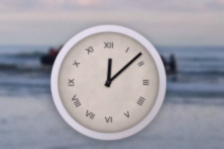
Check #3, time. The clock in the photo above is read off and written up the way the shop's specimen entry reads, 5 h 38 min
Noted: 12 h 08 min
